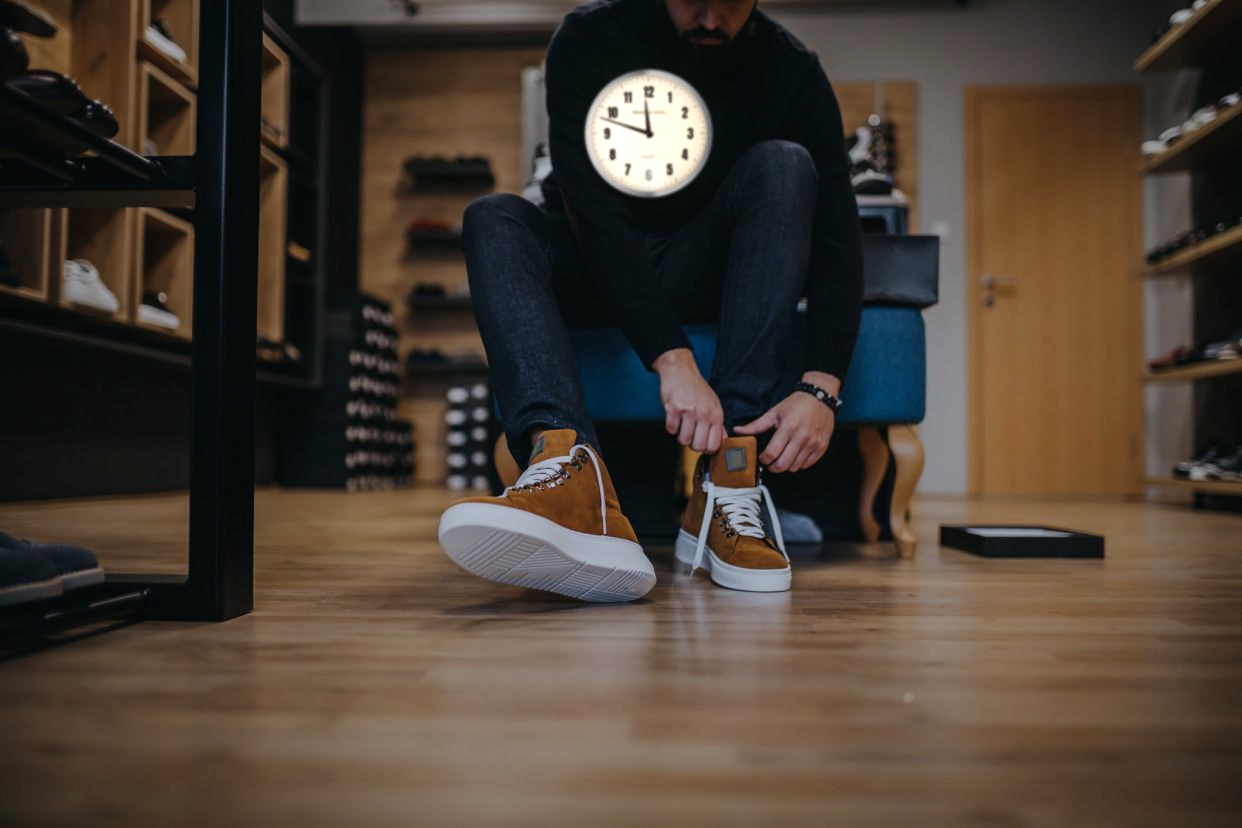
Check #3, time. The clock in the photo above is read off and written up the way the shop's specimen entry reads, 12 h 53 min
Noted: 11 h 48 min
